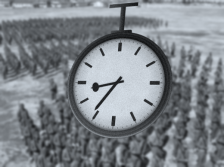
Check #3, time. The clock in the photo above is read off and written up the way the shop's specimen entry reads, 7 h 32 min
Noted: 8 h 36 min
